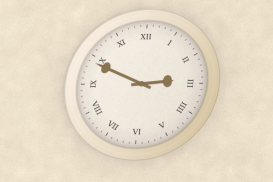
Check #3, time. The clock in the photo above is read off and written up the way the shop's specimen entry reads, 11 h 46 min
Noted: 2 h 49 min
